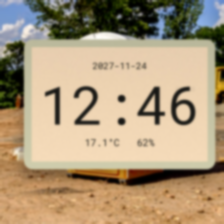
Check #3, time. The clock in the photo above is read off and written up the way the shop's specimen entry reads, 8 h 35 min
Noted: 12 h 46 min
